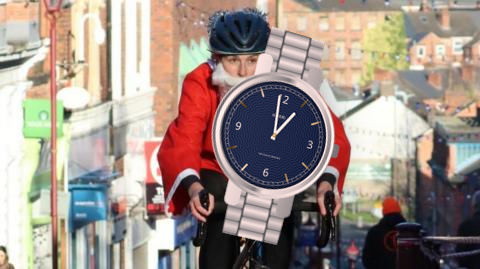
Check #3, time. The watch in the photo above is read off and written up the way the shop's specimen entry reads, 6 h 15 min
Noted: 12 h 59 min
